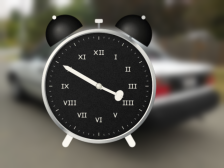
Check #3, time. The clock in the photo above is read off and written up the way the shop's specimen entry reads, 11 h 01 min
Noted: 3 h 50 min
